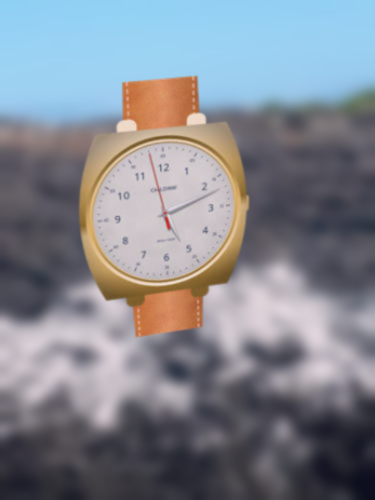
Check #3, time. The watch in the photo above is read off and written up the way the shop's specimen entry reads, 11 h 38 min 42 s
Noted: 5 h 11 min 58 s
